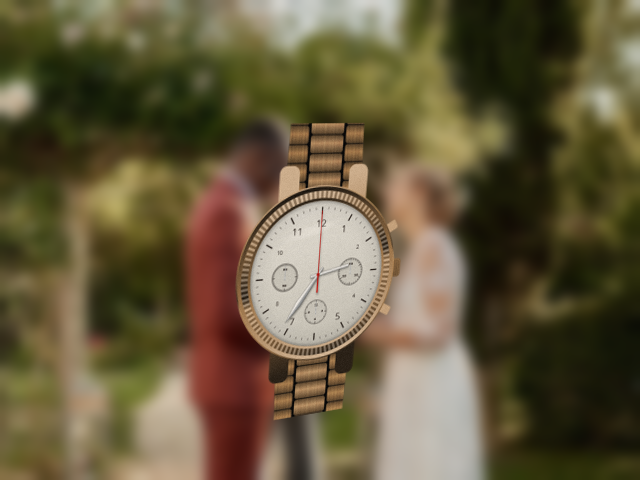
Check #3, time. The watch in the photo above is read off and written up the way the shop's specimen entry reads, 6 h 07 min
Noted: 2 h 36 min
